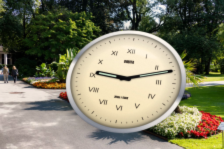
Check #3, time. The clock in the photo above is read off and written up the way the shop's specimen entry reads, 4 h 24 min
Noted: 9 h 12 min
